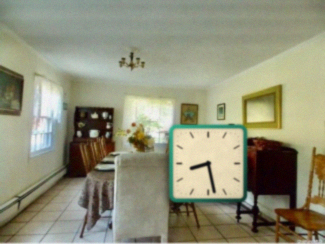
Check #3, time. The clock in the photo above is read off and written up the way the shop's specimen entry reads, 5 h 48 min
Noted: 8 h 28 min
